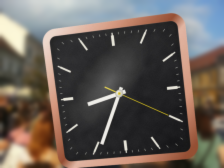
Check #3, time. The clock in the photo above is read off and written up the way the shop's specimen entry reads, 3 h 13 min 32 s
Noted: 8 h 34 min 20 s
